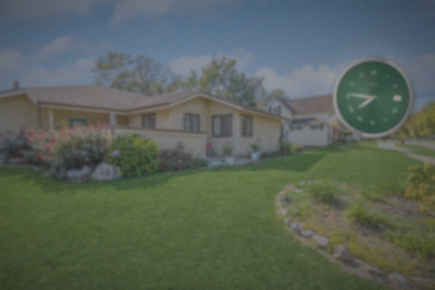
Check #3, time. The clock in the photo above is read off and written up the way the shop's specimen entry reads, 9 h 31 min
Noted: 7 h 46 min
